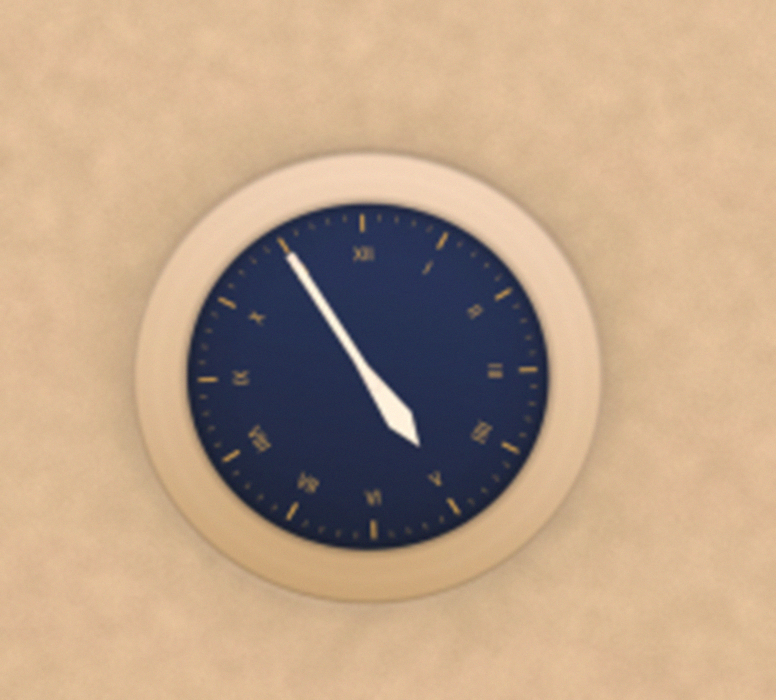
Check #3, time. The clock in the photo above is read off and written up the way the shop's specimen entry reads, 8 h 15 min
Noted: 4 h 55 min
